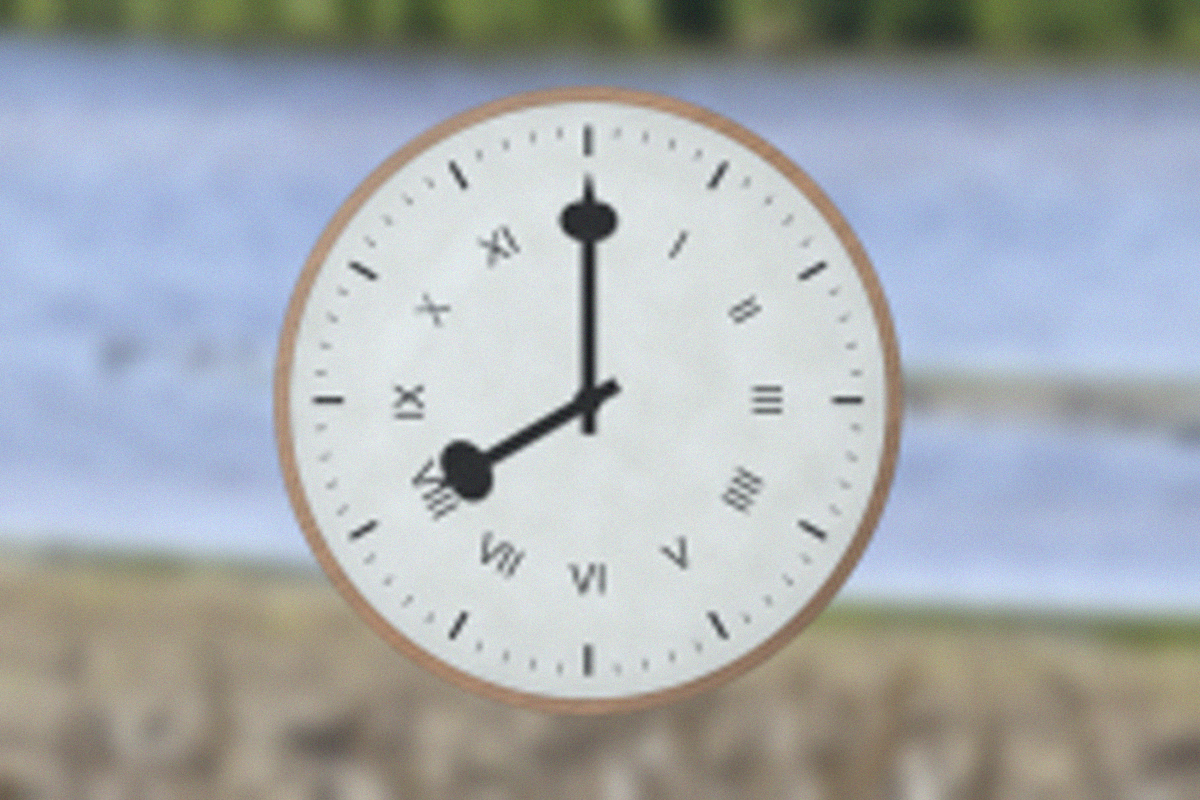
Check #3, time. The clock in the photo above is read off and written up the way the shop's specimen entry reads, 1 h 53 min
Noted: 8 h 00 min
